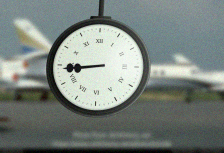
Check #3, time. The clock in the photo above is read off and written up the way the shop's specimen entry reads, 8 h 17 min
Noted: 8 h 44 min
